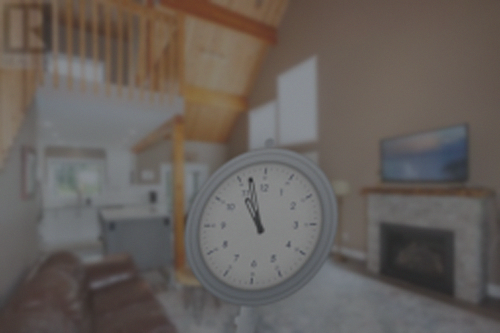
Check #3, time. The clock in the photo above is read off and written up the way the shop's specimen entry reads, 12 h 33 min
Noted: 10 h 57 min
